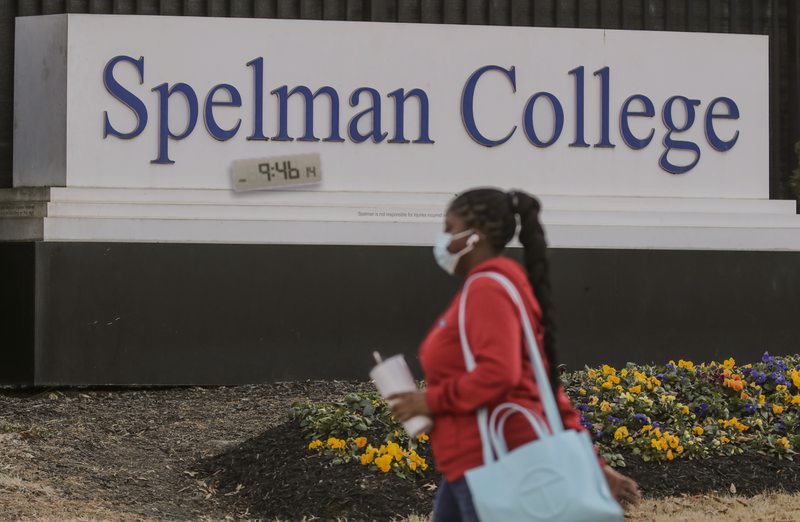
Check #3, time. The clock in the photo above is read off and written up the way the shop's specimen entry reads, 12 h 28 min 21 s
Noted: 9 h 46 min 14 s
